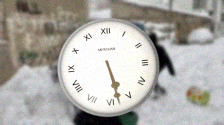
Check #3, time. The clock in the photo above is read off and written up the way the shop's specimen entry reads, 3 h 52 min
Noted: 5 h 28 min
